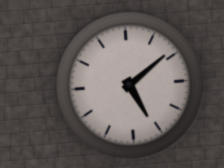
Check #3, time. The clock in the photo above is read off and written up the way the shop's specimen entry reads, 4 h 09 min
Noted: 5 h 09 min
